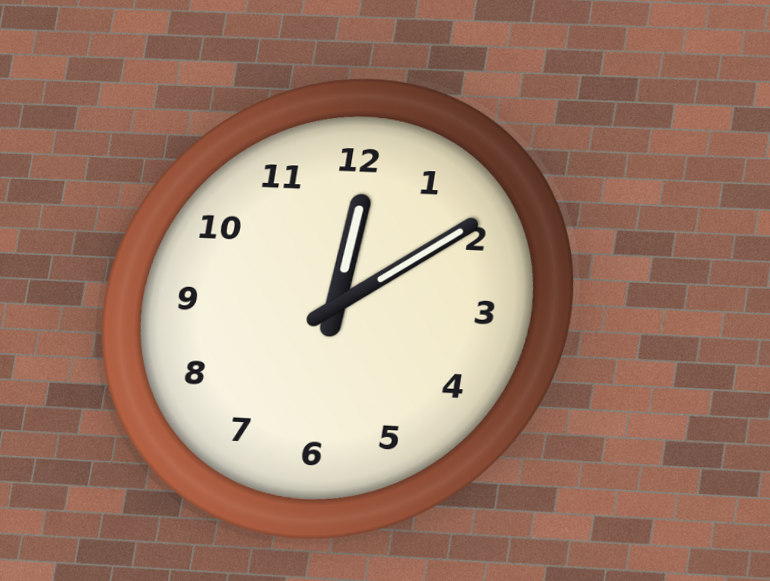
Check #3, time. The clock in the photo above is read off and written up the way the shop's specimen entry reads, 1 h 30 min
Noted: 12 h 09 min
